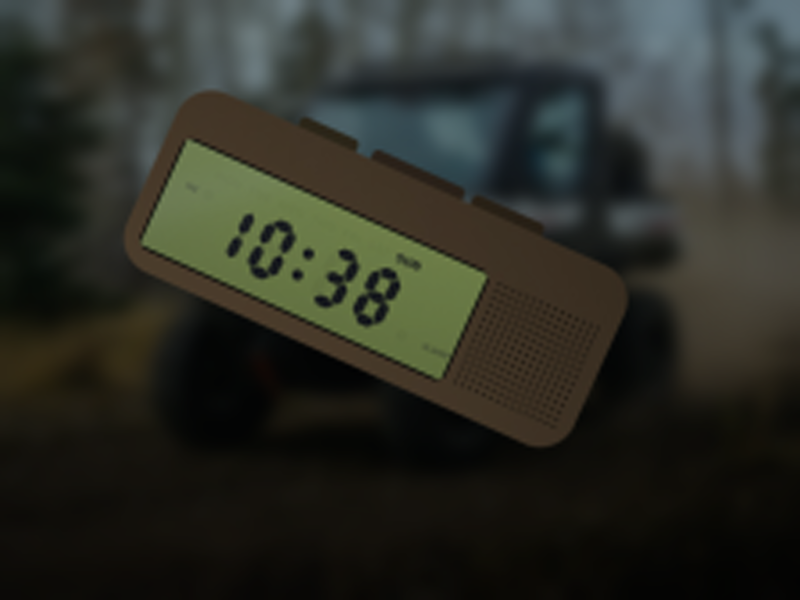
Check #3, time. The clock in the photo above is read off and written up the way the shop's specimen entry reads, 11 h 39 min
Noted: 10 h 38 min
